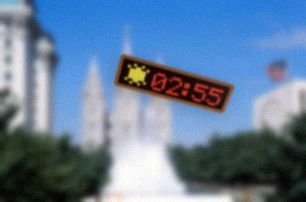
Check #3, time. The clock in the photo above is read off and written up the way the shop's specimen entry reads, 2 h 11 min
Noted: 2 h 55 min
